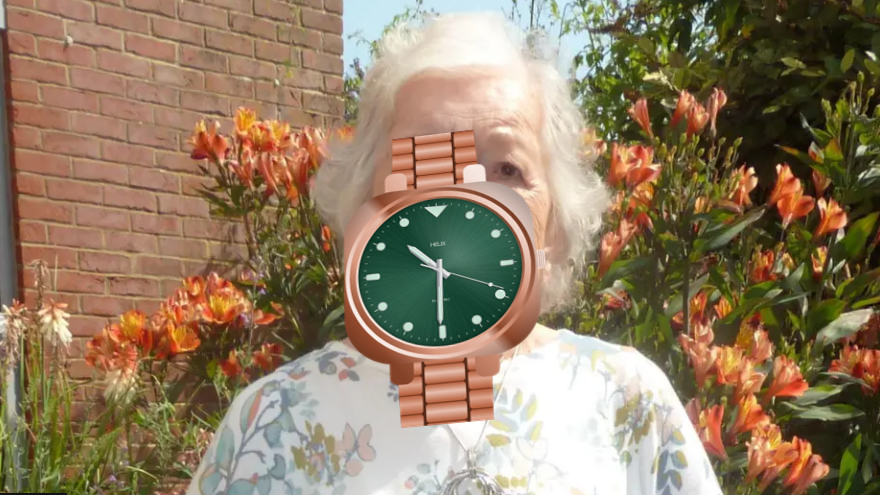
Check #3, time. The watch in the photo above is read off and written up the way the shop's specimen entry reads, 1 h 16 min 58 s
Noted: 10 h 30 min 19 s
